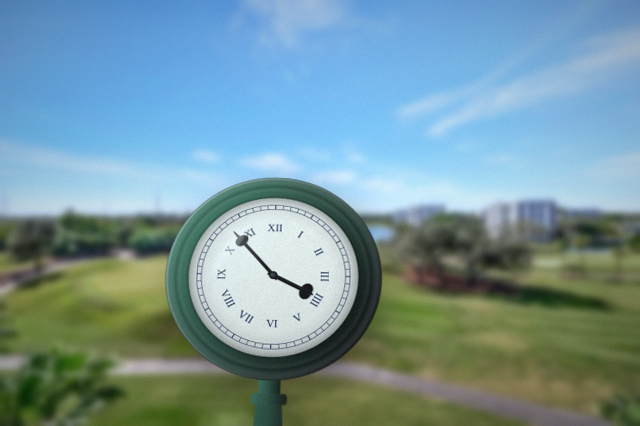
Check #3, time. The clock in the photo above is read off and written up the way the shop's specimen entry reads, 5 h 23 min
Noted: 3 h 53 min
